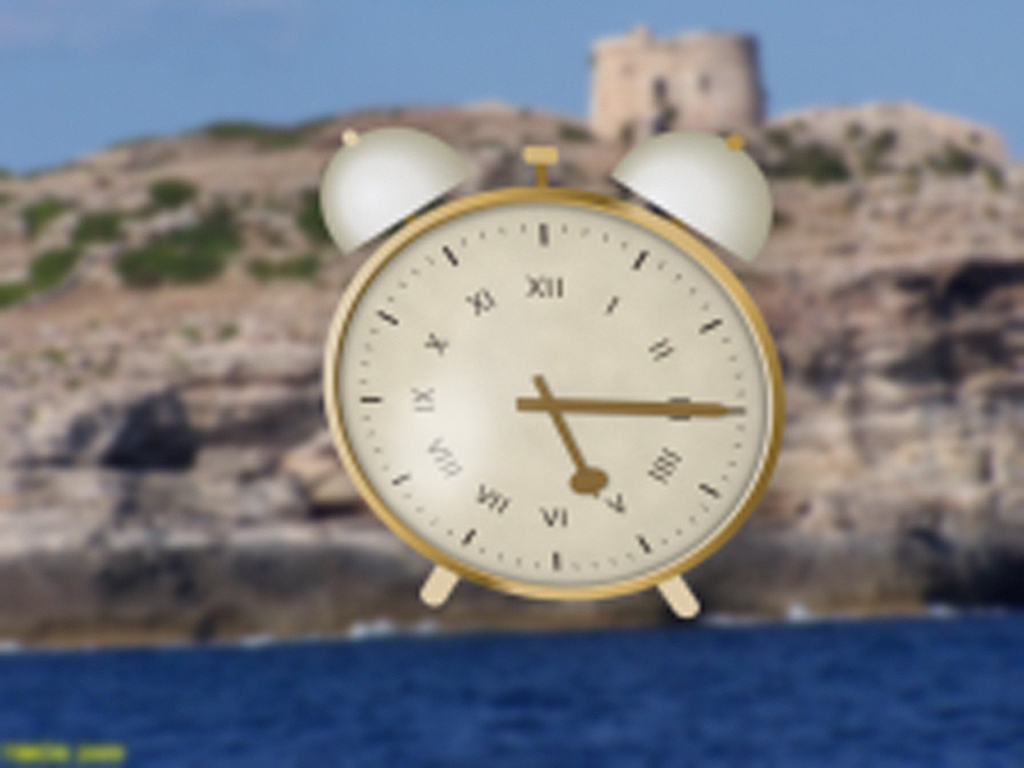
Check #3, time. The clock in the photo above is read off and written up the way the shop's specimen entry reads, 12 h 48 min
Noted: 5 h 15 min
